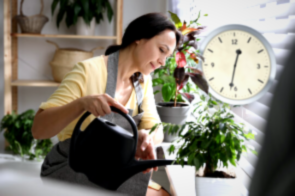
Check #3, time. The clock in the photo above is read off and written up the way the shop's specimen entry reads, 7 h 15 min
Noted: 12 h 32 min
